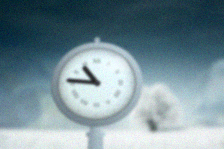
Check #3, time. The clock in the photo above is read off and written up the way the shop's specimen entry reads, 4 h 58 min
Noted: 10 h 46 min
